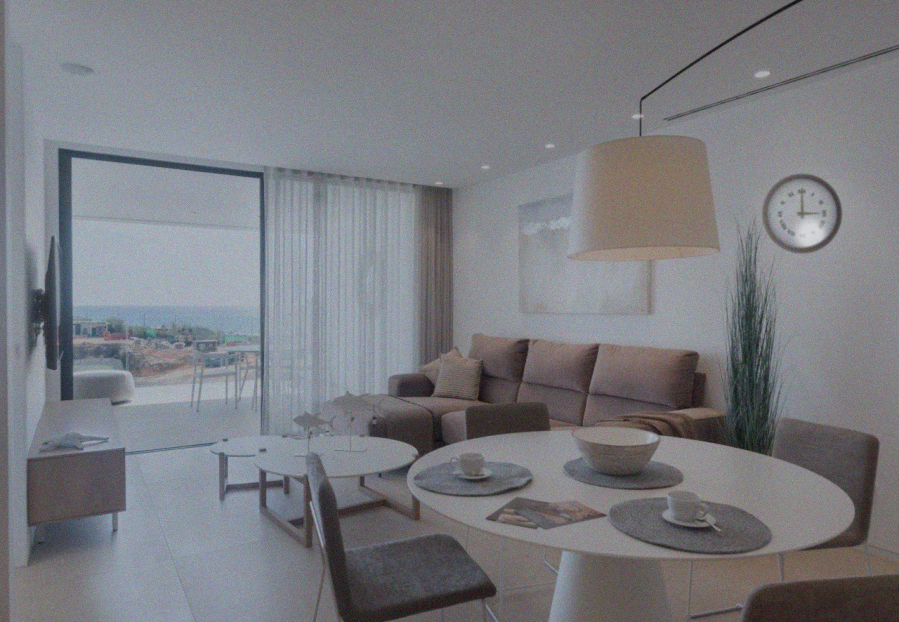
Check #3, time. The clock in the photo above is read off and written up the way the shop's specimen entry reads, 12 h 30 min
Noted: 3 h 00 min
